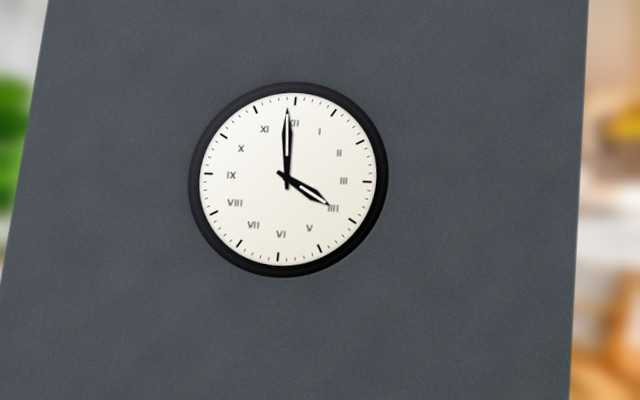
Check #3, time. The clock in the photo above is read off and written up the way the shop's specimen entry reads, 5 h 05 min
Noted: 3 h 59 min
